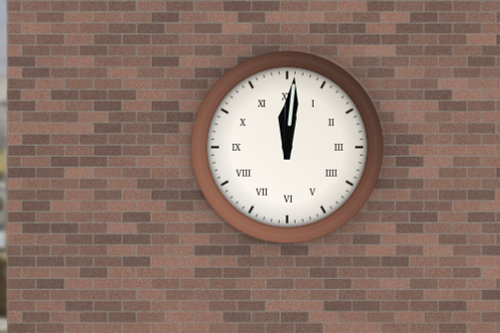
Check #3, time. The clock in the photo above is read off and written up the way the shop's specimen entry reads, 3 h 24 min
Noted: 12 h 01 min
